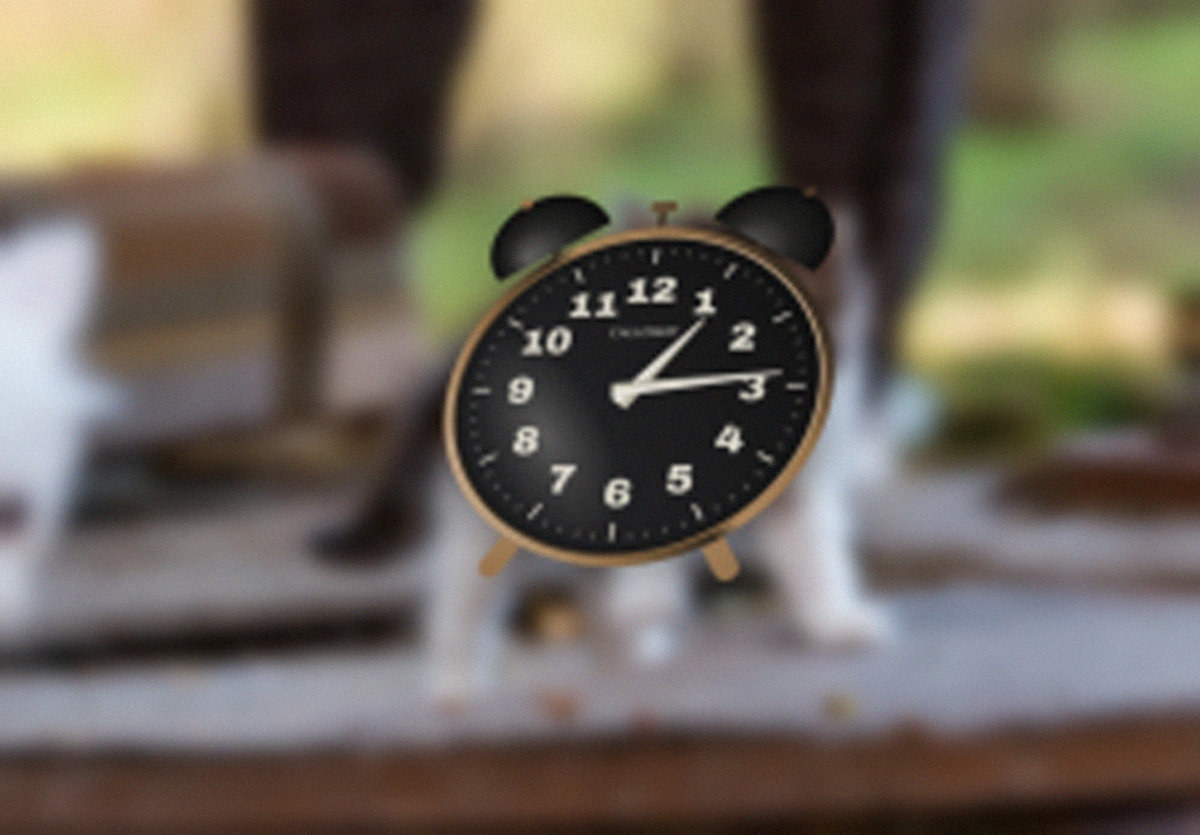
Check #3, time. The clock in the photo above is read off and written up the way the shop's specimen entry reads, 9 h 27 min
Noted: 1 h 14 min
